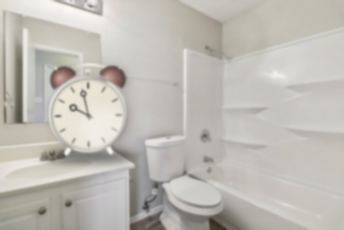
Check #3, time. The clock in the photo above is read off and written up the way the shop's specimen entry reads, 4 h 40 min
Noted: 9 h 58 min
